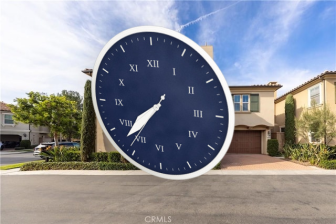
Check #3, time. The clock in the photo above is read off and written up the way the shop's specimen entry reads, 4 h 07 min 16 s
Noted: 7 h 37 min 36 s
